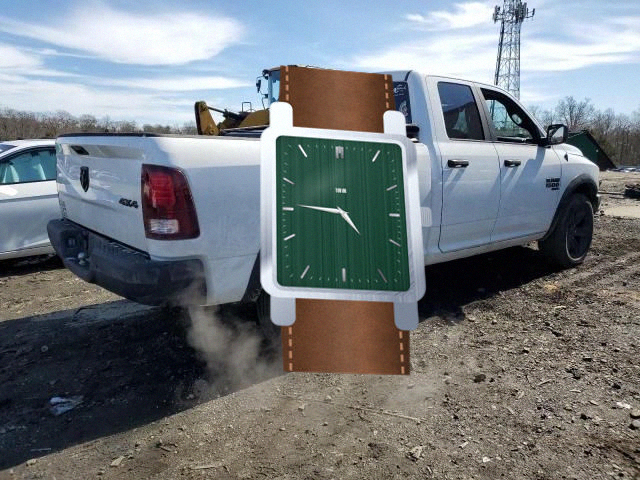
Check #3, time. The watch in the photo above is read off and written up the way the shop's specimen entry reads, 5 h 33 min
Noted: 4 h 46 min
